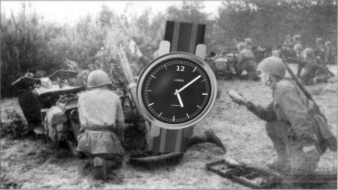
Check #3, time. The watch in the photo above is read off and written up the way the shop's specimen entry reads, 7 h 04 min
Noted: 5 h 08 min
